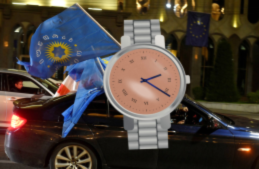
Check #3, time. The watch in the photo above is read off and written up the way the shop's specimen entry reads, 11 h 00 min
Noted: 2 h 21 min
